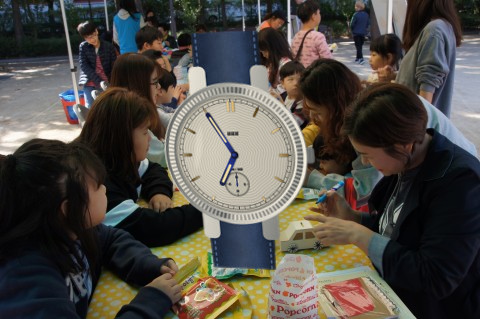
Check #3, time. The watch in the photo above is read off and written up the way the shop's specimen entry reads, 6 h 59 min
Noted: 6 h 55 min
